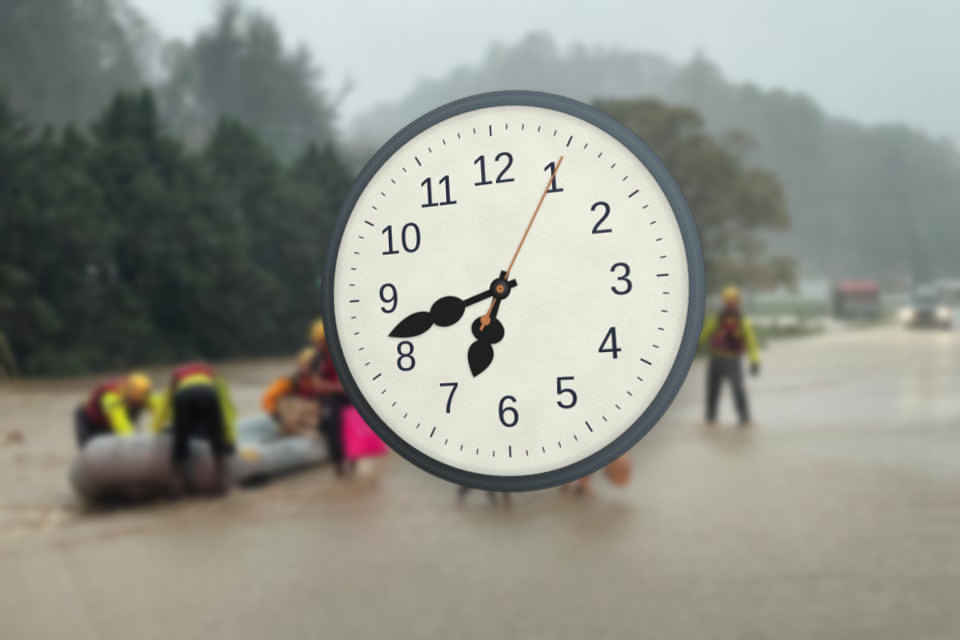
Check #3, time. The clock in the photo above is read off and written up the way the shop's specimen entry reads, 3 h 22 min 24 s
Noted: 6 h 42 min 05 s
